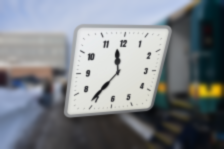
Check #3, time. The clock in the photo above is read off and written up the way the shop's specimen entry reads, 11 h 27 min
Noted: 11 h 36 min
